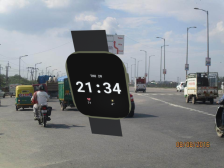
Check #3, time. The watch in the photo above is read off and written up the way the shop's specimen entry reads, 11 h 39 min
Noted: 21 h 34 min
